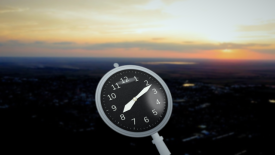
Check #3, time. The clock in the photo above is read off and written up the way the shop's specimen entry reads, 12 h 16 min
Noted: 8 h 12 min
